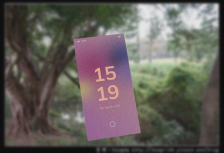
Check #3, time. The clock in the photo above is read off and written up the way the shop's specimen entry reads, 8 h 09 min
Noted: 15 h 19 min
